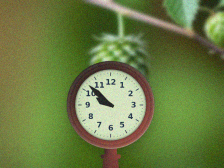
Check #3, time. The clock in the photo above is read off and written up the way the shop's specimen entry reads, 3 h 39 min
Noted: 9 h 52 min
